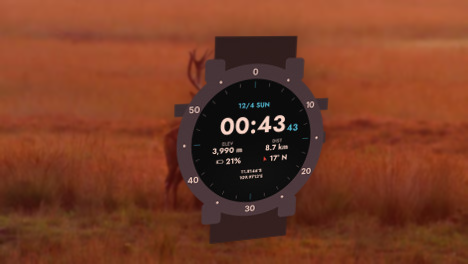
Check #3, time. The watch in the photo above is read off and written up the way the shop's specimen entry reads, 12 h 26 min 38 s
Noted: 0 h 43 min 43 s
